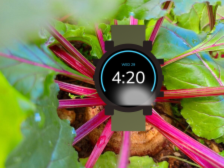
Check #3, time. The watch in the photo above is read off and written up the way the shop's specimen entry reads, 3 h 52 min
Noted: 4 h 20 min
